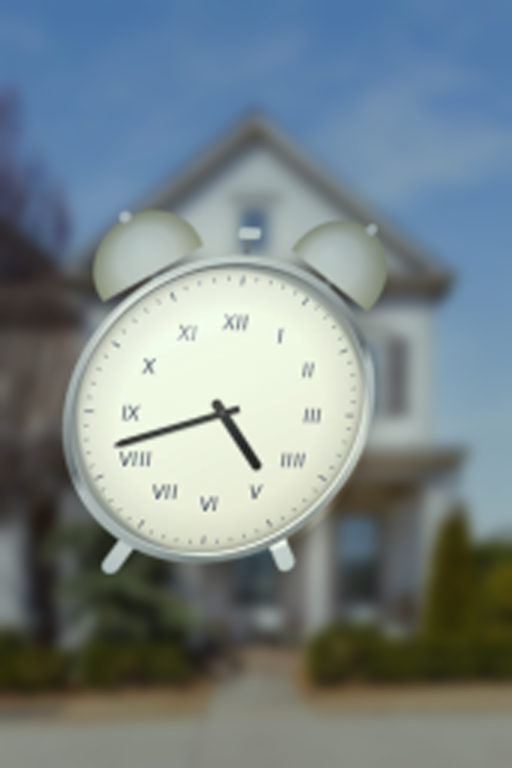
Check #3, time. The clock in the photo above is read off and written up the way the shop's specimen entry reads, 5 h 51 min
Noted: 4 h 42 min
